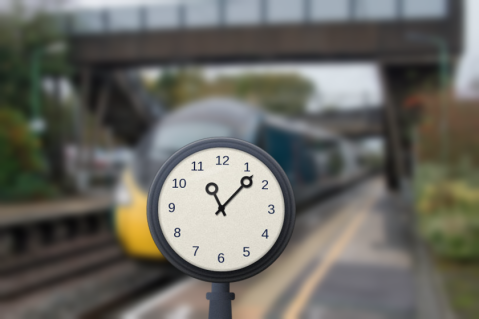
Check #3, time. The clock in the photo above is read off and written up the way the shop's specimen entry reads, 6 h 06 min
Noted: 11 h 07 min
